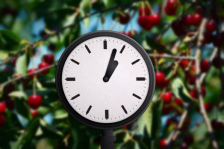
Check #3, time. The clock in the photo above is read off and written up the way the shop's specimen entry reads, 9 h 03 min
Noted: 1 h 03 min
